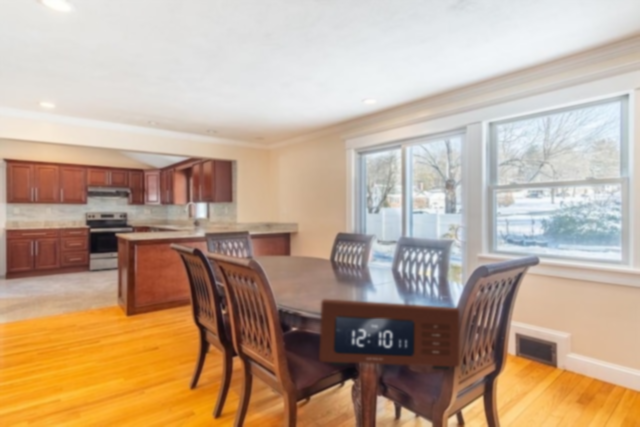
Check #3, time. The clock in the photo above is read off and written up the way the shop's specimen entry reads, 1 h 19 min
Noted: 12 h 10 min
